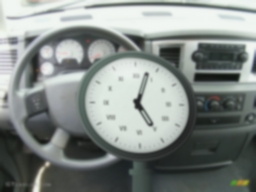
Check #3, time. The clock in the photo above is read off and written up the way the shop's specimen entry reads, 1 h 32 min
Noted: 5 h 03 min
